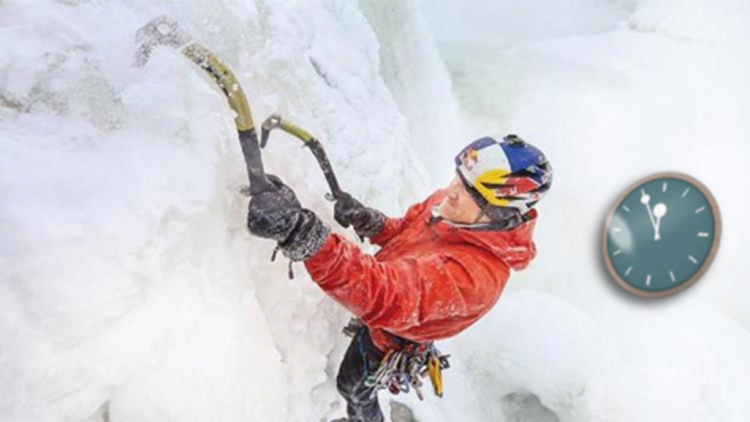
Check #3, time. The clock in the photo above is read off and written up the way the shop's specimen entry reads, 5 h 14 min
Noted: 11 h 55 min
